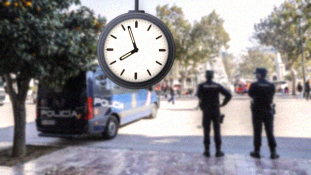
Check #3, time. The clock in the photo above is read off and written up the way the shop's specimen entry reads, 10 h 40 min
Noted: 7 h 57 min
